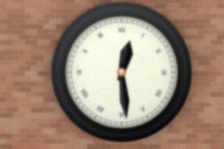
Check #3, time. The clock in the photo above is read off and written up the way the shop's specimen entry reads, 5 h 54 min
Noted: 12 h 29 min
